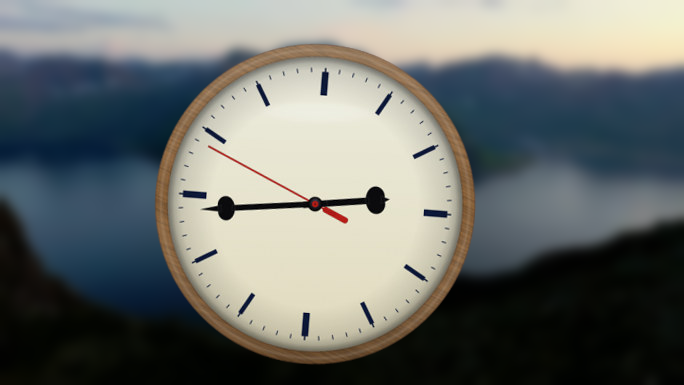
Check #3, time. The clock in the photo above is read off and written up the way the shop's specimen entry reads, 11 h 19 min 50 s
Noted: 2 h 43 min 49 s
